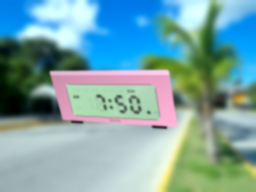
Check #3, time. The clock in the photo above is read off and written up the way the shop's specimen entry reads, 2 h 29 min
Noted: 7 h 50 min
